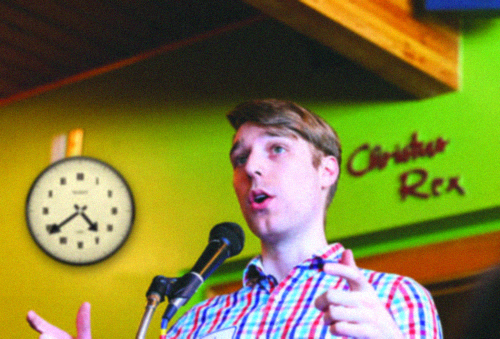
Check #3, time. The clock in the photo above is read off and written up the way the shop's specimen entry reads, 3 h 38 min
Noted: 4 h 39 min
